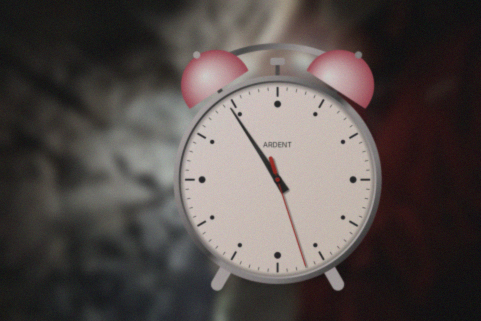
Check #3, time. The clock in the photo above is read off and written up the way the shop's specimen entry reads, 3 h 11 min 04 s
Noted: 10 h 54 min 27 s
